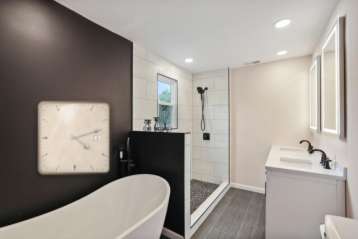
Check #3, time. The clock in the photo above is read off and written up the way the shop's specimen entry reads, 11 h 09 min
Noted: 4 h 12 min
